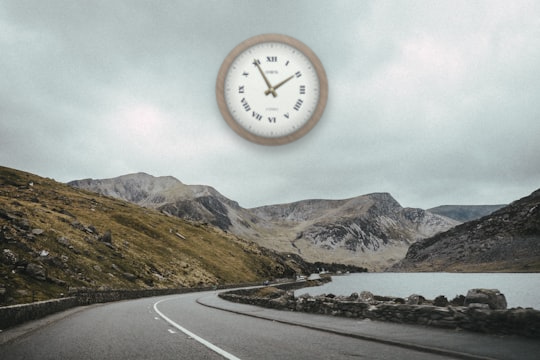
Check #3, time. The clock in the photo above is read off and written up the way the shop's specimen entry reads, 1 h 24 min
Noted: 1 h 55 min
